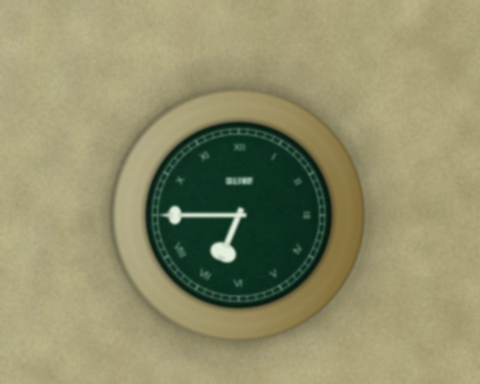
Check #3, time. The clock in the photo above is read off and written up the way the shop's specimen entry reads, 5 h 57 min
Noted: 6 h 45 min
